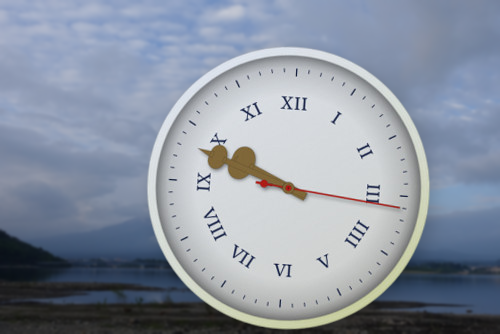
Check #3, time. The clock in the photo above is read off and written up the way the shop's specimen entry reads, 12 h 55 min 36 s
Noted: 9 h 48 min 16 s
